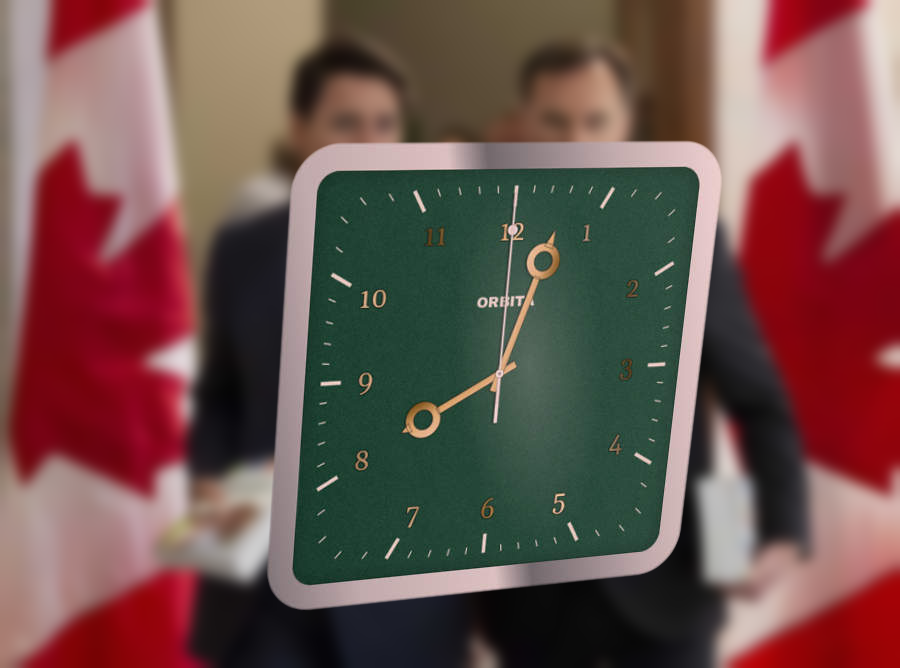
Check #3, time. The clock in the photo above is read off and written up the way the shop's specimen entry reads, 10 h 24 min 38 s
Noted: 8 h 03 min 00 s
